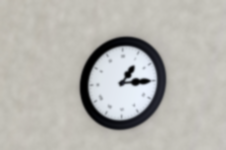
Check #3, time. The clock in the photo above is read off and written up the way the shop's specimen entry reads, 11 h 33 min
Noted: 1 h 15 min
